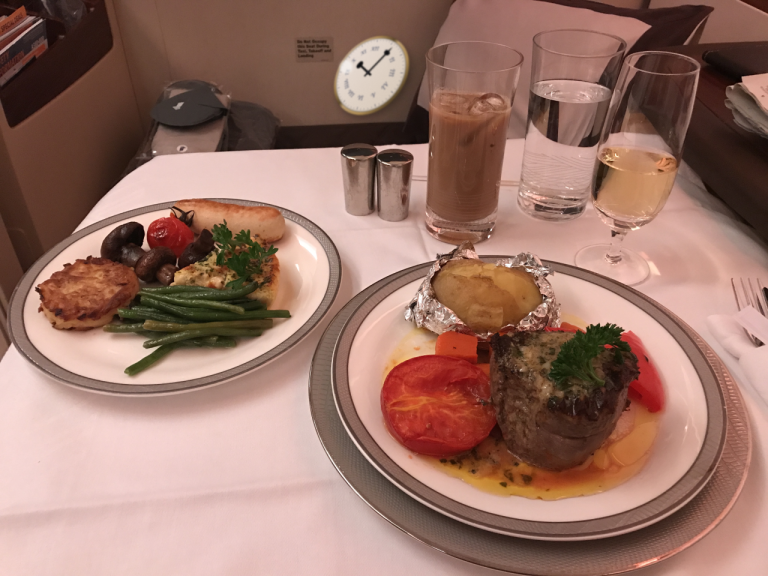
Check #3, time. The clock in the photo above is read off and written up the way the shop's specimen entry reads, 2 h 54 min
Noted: 10 h 06 min
